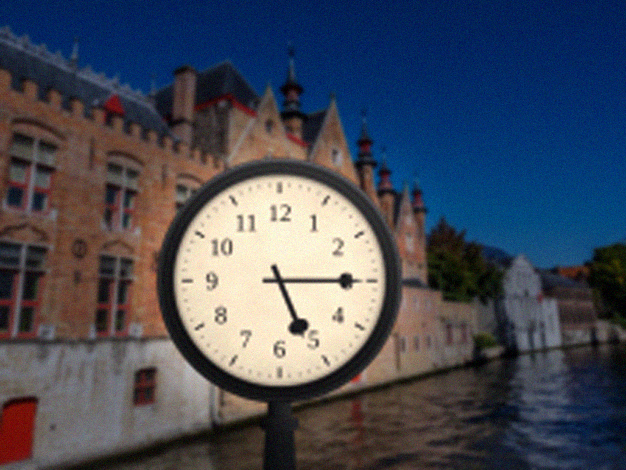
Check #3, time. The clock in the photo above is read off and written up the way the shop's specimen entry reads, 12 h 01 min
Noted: 5 h 15 min
